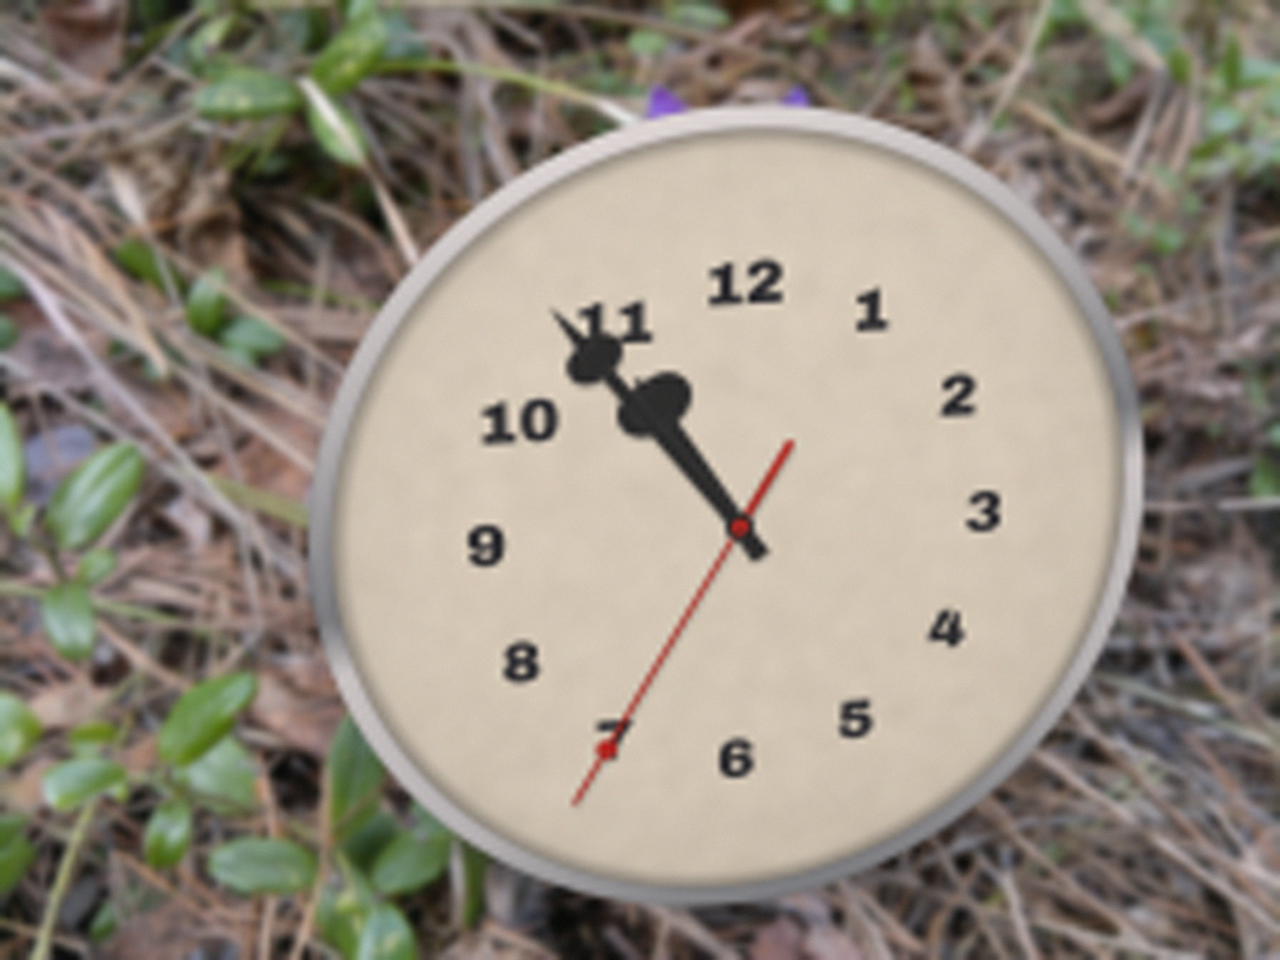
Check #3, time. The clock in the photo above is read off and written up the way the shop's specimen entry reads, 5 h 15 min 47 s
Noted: 10 h 53 min 35 s
